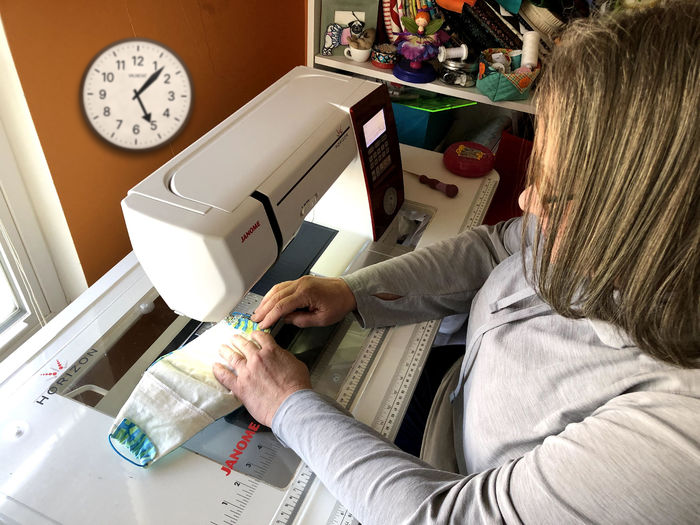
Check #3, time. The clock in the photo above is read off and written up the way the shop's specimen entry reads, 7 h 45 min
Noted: 5 h 07 min
